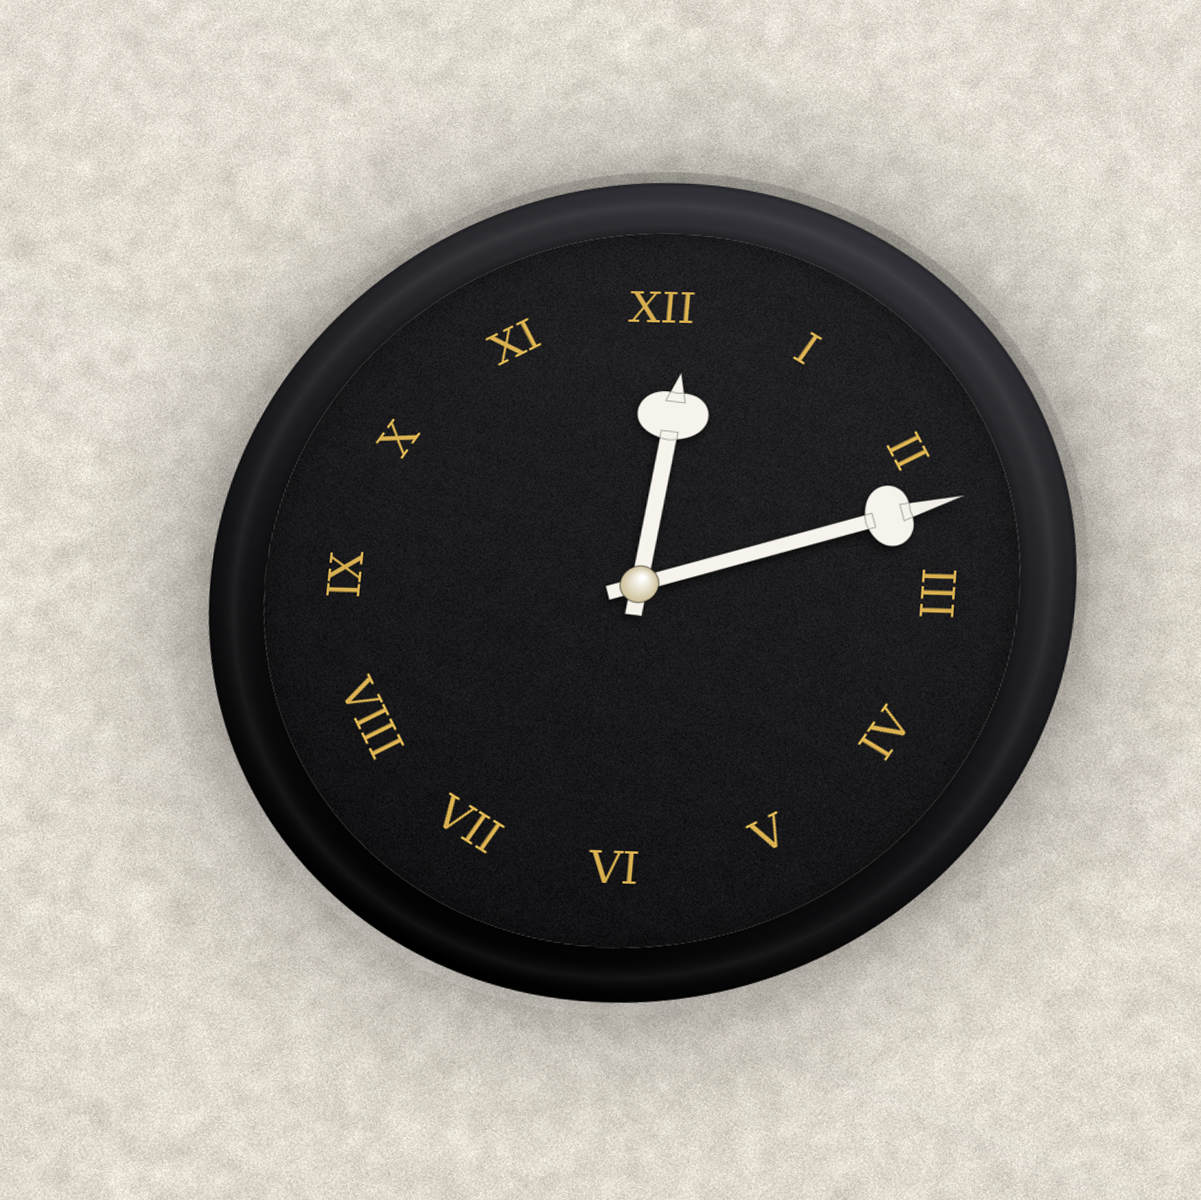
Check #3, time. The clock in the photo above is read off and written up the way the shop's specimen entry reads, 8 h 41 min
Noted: 12 h 12 min
